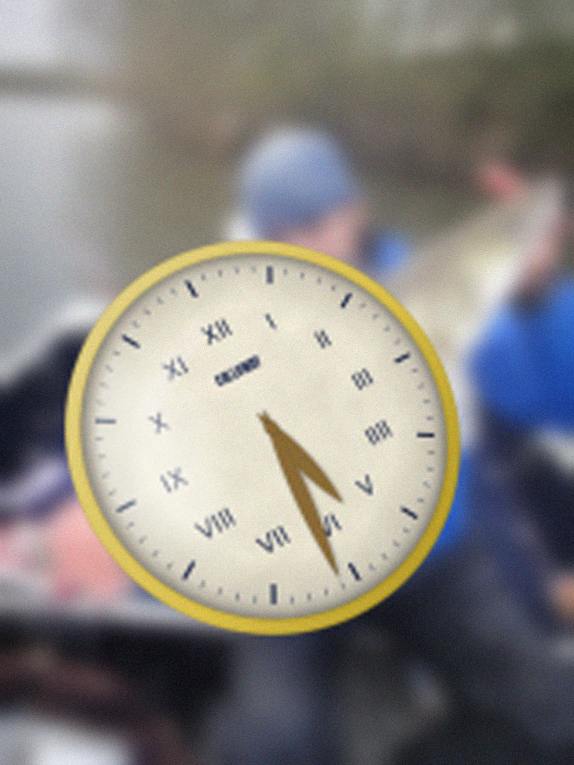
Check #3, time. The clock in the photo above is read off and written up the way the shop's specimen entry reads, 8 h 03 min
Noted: 5 h 31 min
